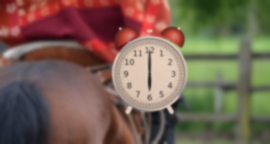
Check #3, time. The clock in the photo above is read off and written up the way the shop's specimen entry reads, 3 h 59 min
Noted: 6 h 00 min
